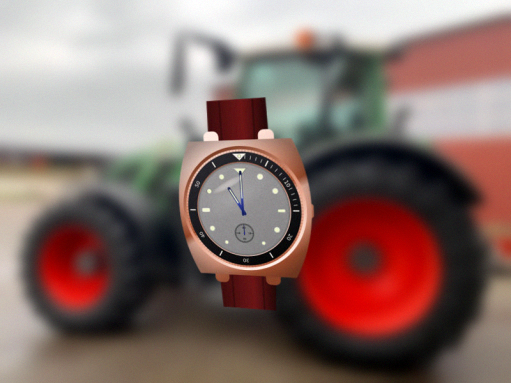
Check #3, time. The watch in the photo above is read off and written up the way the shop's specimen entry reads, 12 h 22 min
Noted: 11 h 00 min
